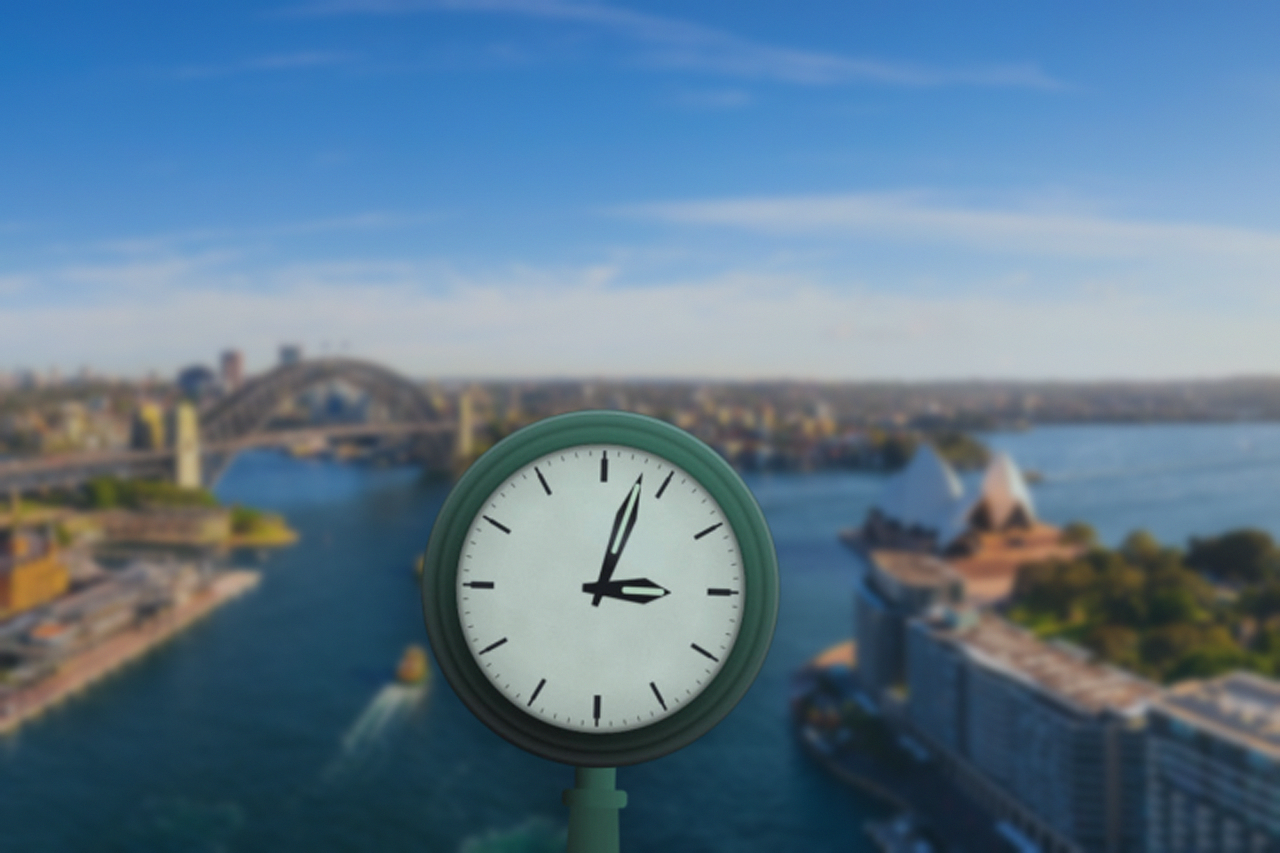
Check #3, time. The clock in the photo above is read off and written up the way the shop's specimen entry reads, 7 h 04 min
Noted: 3 h 03 min
